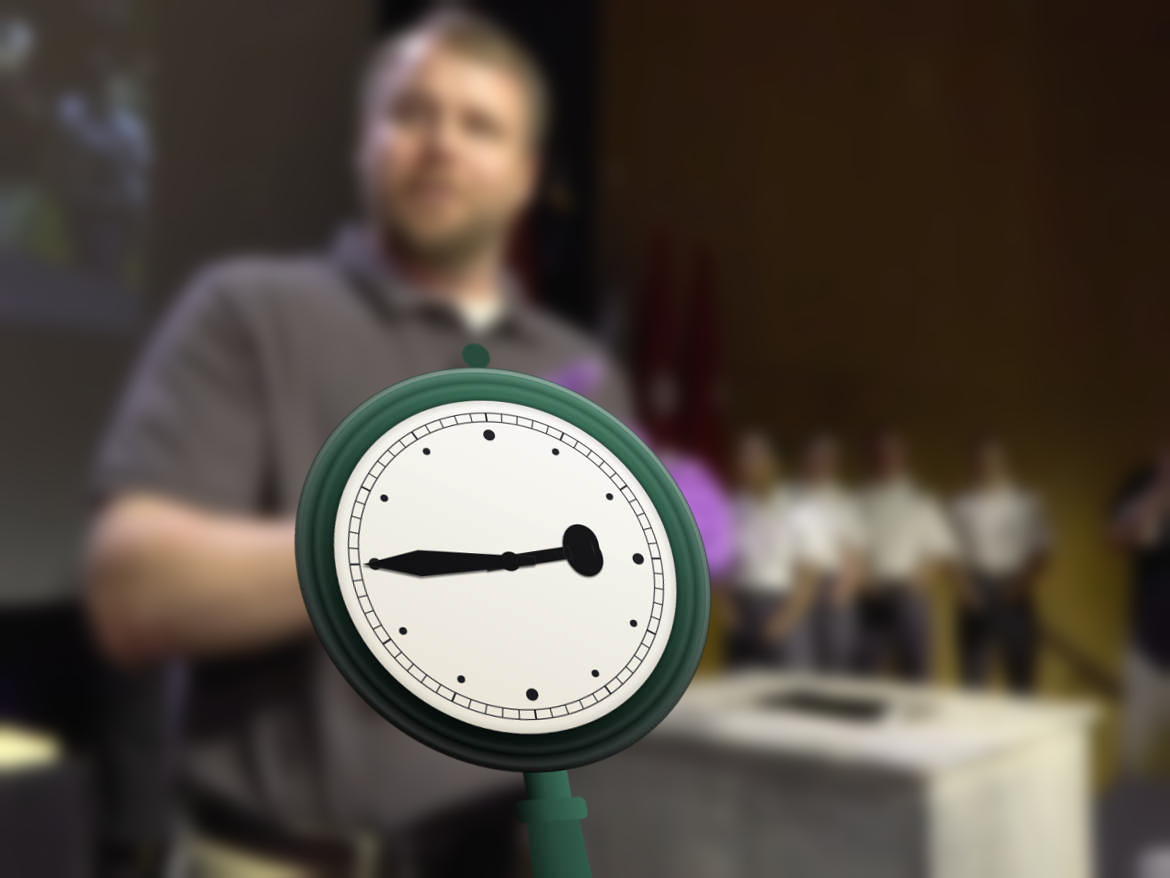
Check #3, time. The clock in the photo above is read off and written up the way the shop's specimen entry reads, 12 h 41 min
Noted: 2 h 45 min
